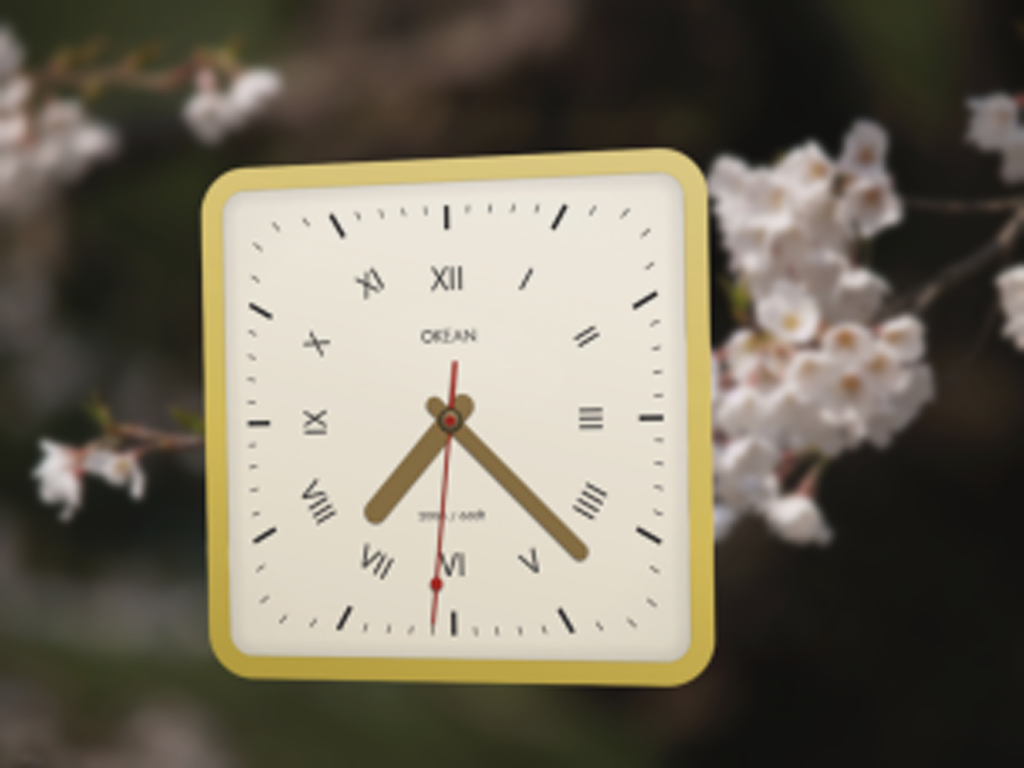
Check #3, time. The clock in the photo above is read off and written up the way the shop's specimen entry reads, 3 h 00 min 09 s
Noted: 7 h 22 min 31 s
